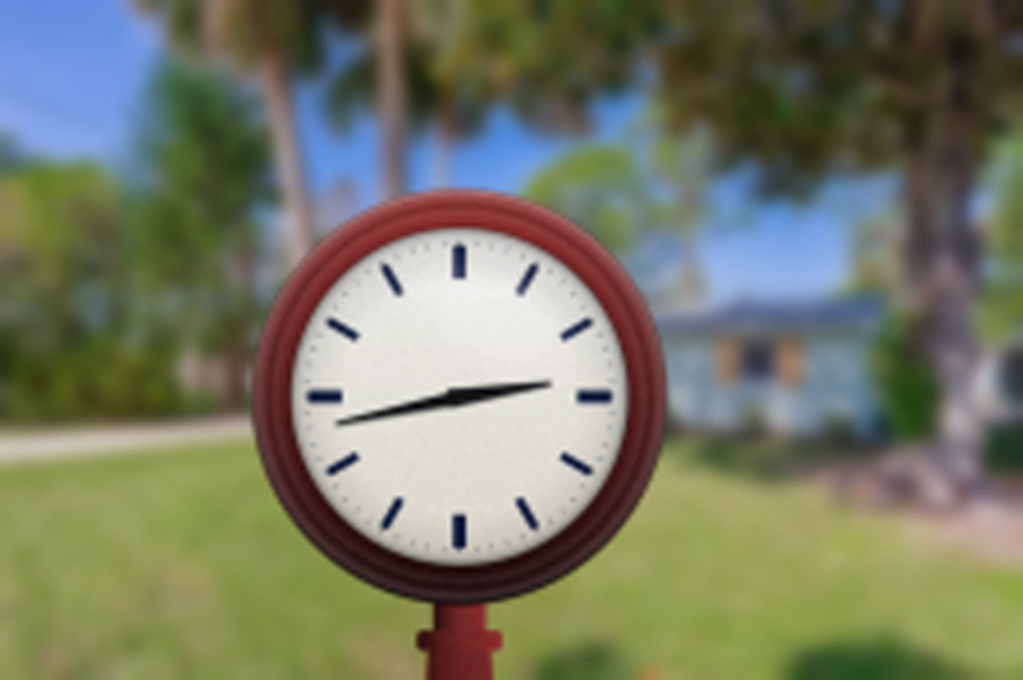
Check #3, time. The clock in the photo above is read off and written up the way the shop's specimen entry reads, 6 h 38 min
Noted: 2 h 43 min
